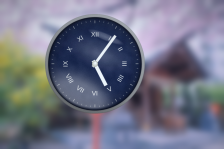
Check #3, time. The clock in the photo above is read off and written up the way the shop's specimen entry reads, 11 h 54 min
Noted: 5 h 06 min
